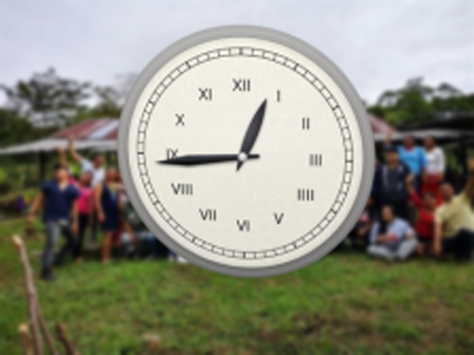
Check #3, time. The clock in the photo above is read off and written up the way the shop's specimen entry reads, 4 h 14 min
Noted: 12 h 44 min
